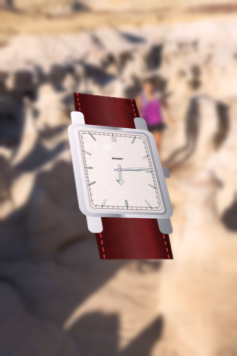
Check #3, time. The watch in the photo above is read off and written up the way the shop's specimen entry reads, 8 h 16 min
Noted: 6 h 14 min
